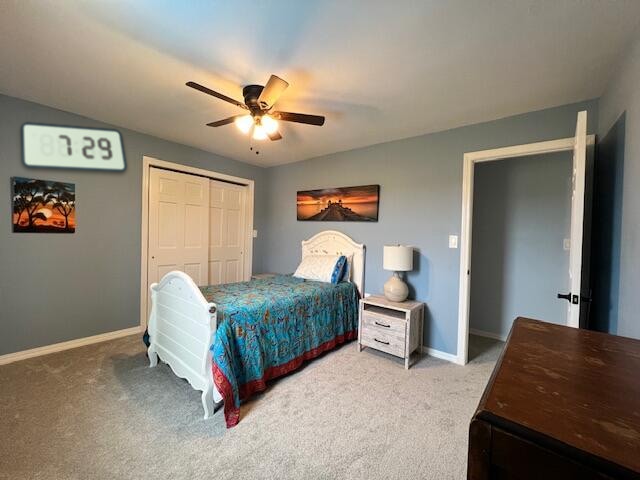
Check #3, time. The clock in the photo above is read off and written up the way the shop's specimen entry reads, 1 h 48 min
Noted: 7 h 29 min
